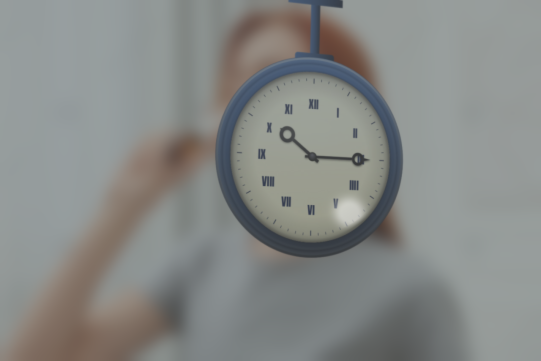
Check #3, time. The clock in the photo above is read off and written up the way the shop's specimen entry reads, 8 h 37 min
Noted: 10 h 15 min
